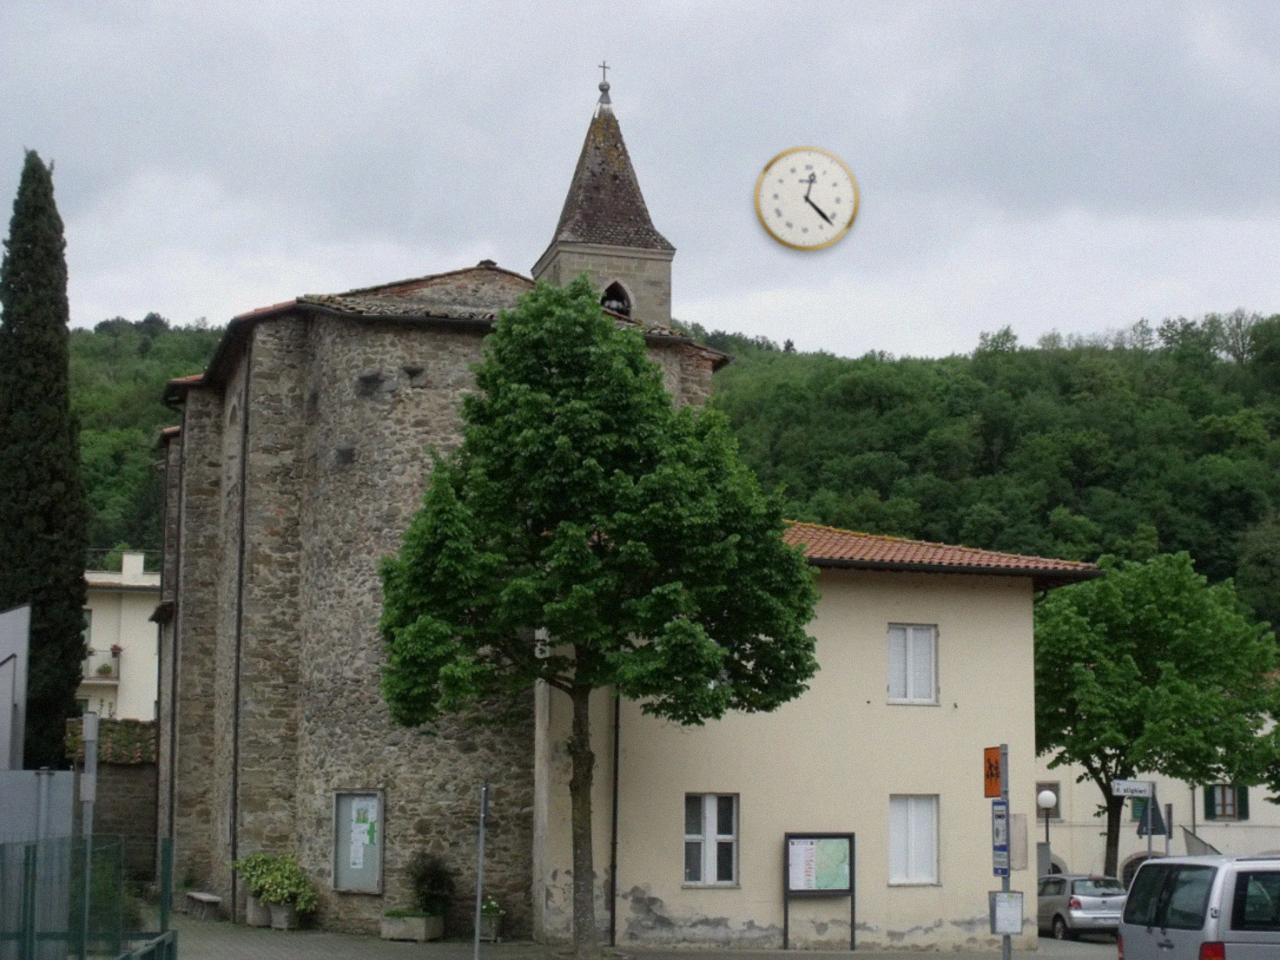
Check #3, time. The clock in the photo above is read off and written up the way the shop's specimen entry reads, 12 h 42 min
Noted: 12 h 22 min
